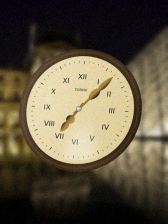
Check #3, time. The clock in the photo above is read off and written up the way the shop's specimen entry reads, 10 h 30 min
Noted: 7 h 07 min
